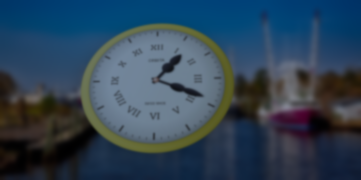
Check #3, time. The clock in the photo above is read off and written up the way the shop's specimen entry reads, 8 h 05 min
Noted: 1 h 19 min
